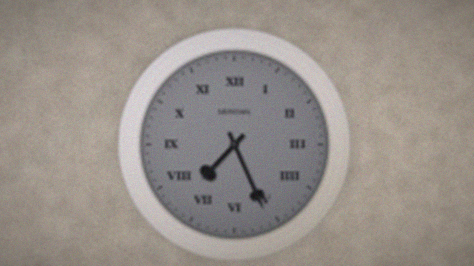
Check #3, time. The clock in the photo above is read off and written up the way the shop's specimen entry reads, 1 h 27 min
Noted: 7 h 26 min
